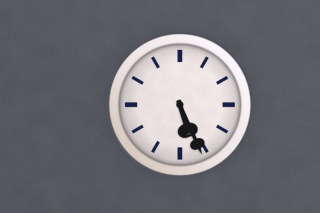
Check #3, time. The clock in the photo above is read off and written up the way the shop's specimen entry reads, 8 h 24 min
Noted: 5 h 26 min
